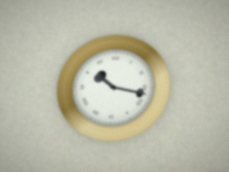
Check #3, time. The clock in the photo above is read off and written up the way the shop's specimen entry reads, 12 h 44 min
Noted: 10 h 17 min
